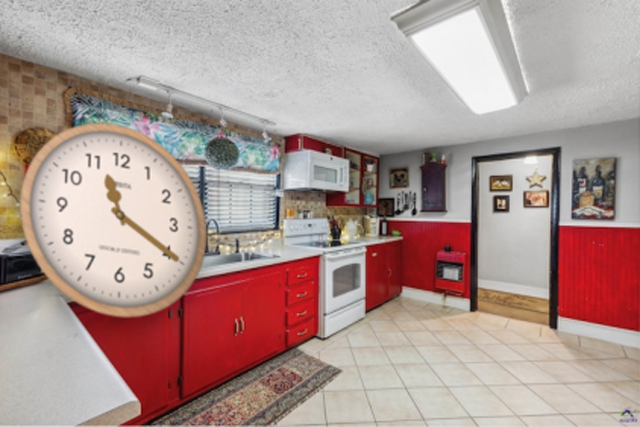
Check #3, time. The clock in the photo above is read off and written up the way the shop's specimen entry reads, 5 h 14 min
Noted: 11 h 20 min
